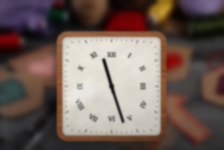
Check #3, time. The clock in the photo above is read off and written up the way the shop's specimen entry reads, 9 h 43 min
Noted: 11 h 27 min
